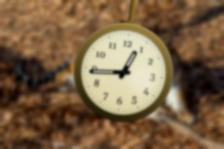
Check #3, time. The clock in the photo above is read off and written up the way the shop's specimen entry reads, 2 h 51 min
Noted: 12 h 44 min
